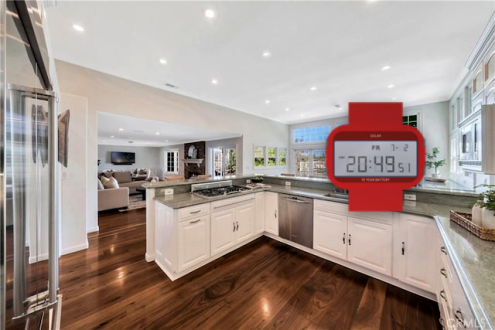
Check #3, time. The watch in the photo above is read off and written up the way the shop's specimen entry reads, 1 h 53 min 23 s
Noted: 20 h 49 min 51 s
